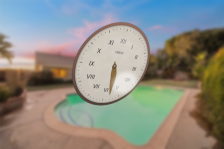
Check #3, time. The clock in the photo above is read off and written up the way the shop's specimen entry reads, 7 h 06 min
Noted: 5 h 28 min
